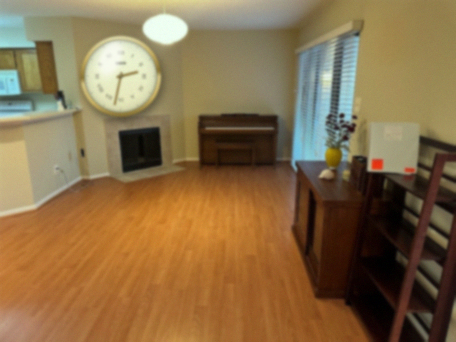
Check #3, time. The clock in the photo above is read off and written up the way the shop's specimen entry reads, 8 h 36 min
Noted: 2 h 32 min
